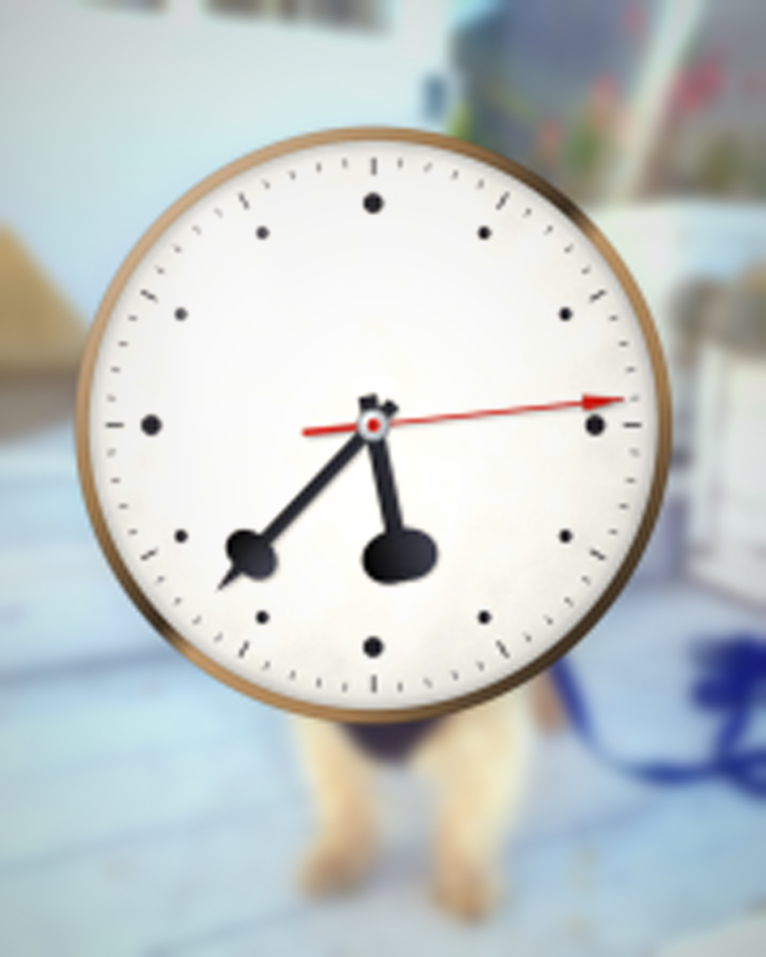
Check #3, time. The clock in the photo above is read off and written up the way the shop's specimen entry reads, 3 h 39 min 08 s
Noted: 5 h 37 min 14 s
